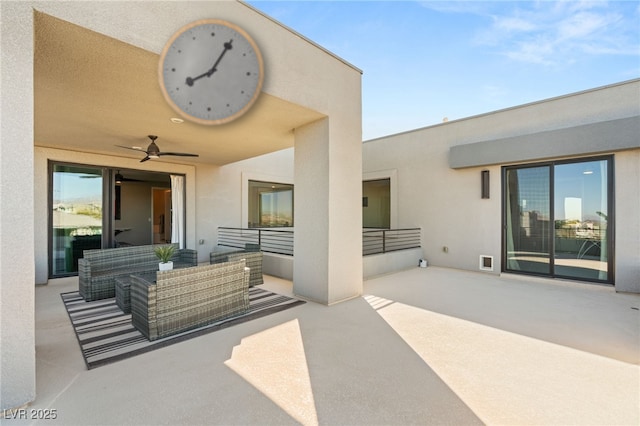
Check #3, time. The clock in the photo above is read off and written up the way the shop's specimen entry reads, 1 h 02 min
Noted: 8 h 05 min
